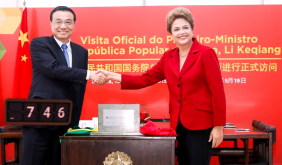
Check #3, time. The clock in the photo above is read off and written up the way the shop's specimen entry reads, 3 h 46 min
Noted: 7 h 46 min
